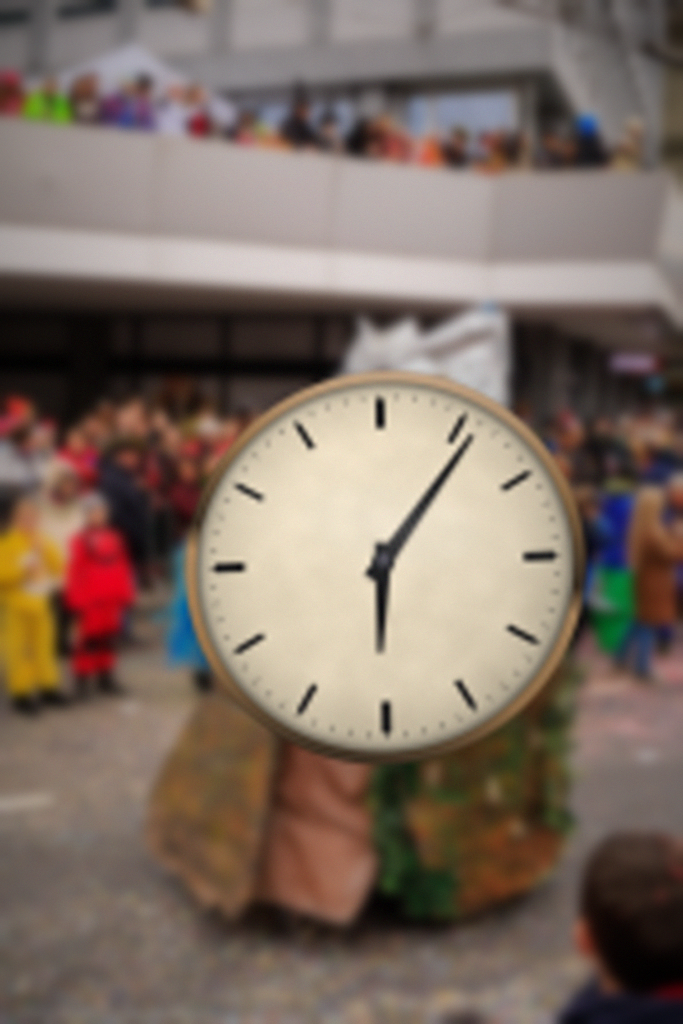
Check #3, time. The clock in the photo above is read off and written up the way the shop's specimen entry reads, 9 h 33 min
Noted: 6 h 06 min
